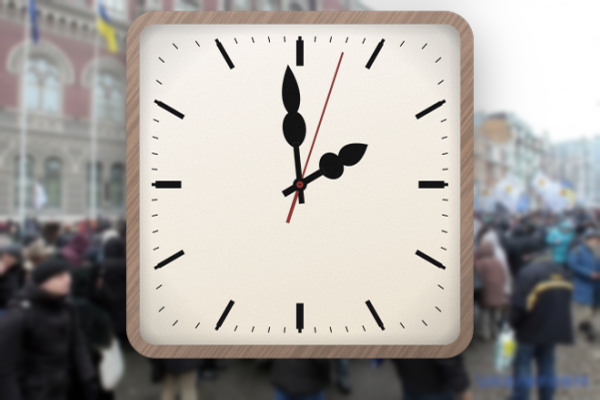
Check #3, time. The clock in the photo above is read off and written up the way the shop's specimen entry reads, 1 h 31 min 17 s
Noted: 1 h 59 min 03 s
